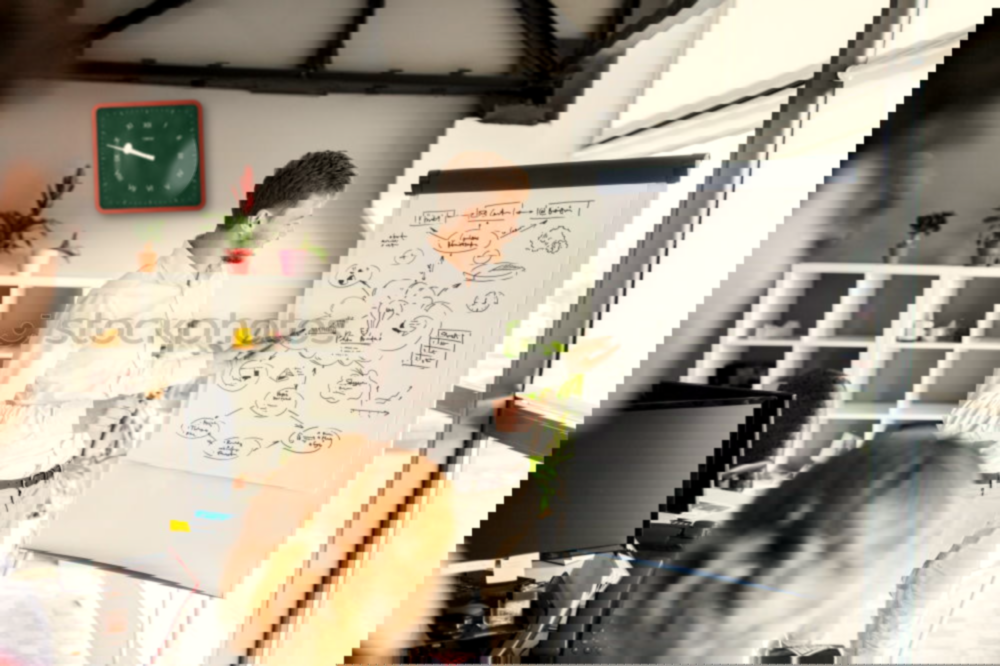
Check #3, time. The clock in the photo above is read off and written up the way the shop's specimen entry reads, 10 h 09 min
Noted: 9 h 48 min
